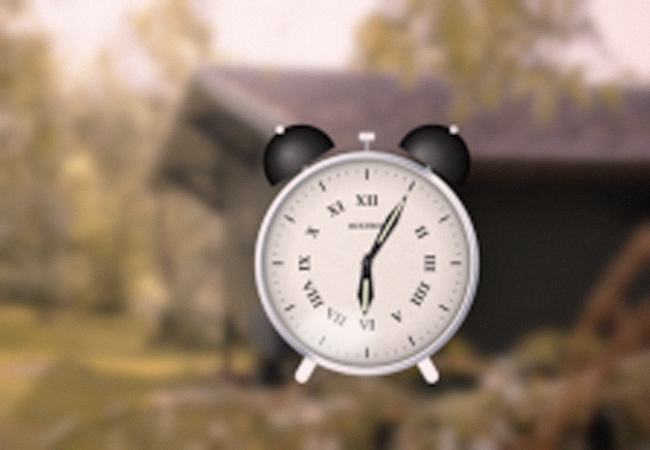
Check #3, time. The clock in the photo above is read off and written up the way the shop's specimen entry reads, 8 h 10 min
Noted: 6 h 05 min
